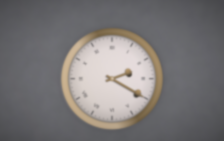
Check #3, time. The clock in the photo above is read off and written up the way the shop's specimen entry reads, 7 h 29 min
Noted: 2 h 20 min
